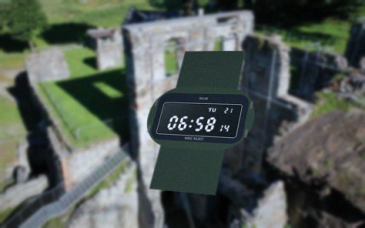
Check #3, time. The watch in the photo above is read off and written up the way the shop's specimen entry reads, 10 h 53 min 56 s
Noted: 6 h 58 min 14 s
